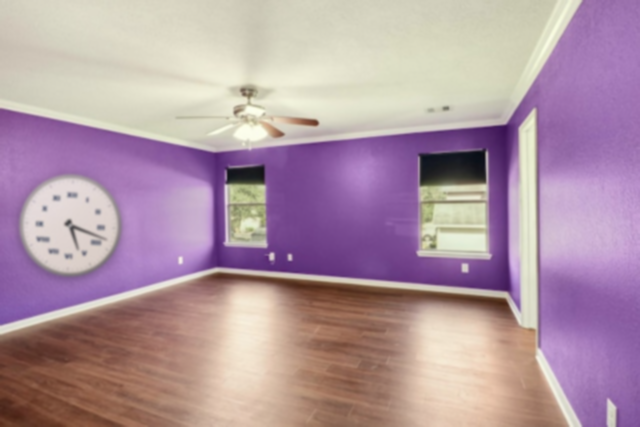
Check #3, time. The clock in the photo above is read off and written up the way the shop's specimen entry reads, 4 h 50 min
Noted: 5 h 18 min
